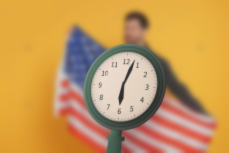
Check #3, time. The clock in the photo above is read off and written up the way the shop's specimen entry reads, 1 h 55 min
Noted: 6 h 03 min
